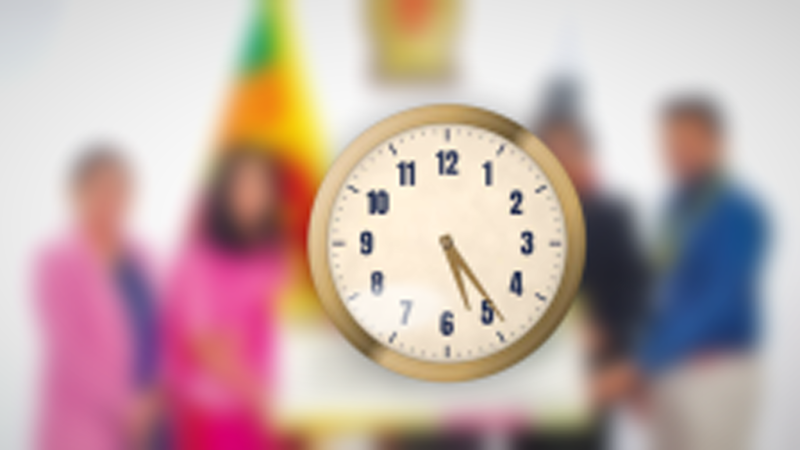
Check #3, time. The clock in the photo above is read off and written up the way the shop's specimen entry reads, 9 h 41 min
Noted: 5 h 24 min
